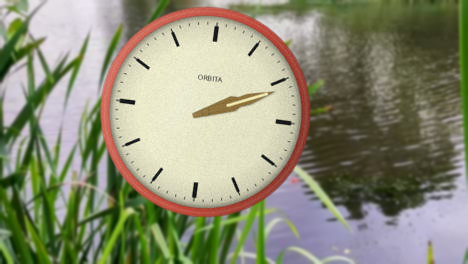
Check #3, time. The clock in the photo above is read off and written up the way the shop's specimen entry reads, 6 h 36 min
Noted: 2 h 11 min
